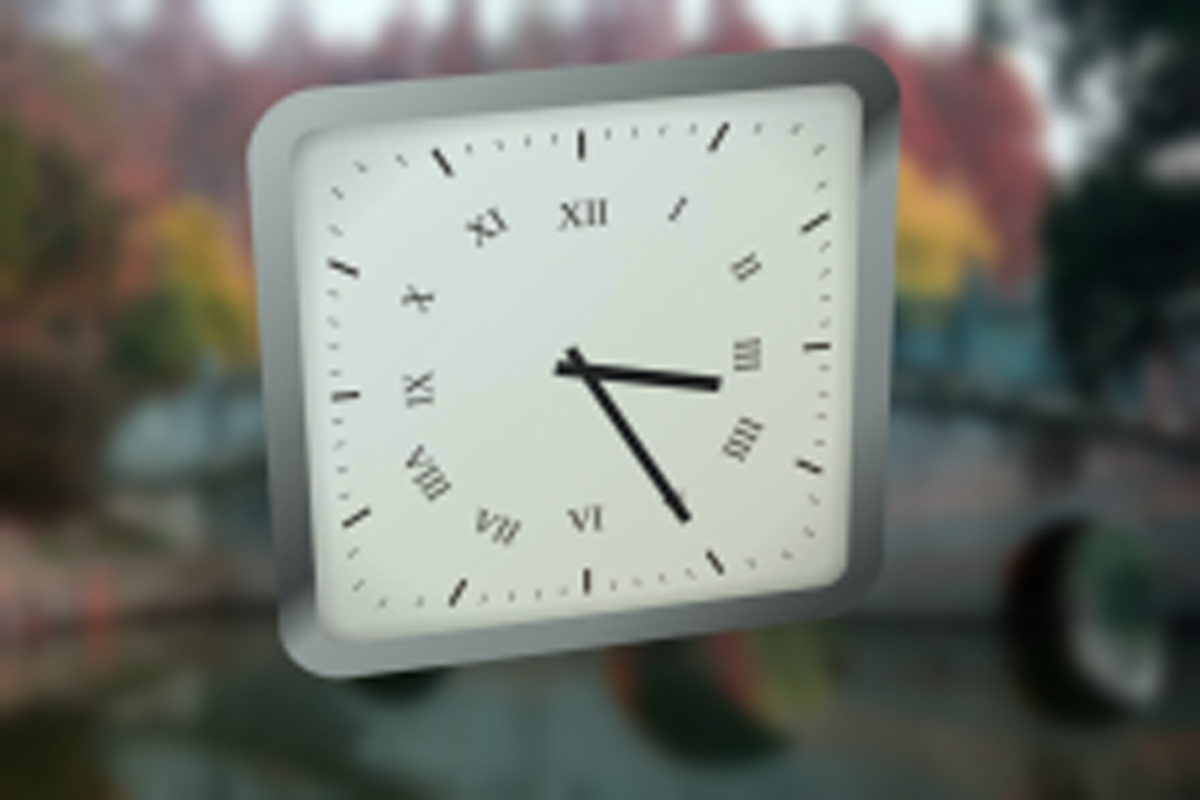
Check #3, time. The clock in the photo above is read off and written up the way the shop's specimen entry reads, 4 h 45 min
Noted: 3 h 25 min
